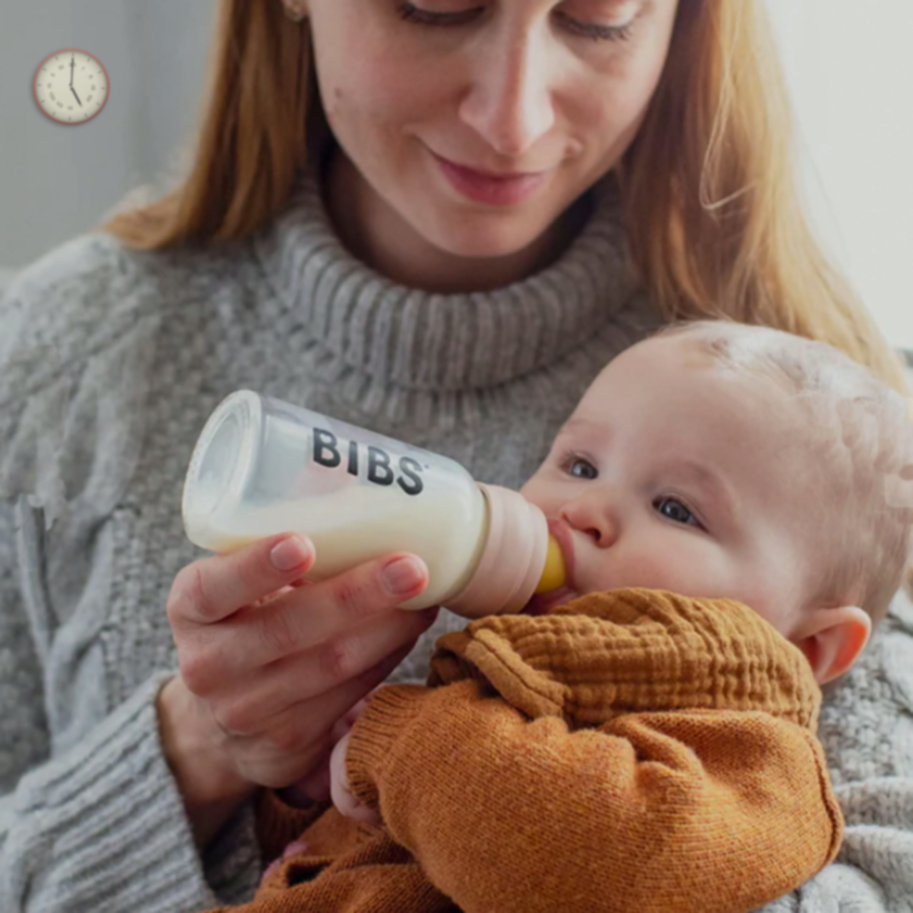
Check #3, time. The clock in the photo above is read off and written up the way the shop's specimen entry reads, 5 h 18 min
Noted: 5 h 00 min
